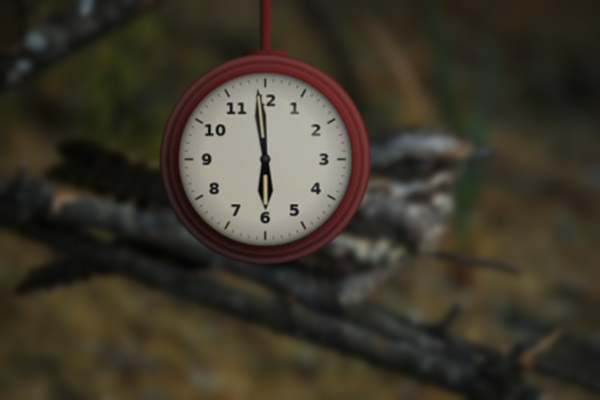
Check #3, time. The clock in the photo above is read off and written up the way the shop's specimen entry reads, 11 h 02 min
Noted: 5 h 59 min
